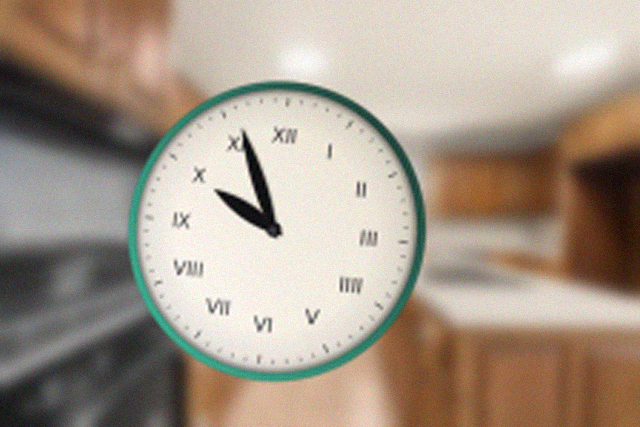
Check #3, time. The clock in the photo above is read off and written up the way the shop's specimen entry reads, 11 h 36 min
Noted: 9 h 56 min
